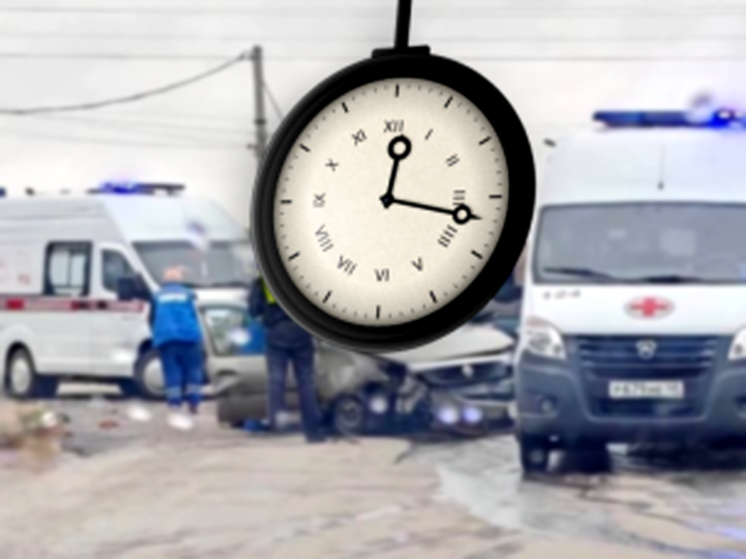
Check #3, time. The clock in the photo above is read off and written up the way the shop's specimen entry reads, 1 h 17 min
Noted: 12 h 17 min
